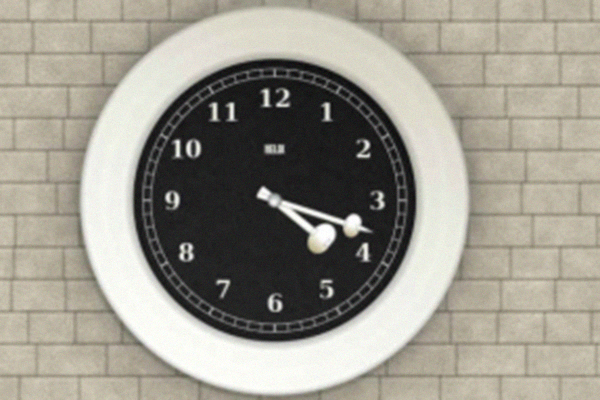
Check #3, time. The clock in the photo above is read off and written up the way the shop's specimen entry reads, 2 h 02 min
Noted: 4 h 18 min
